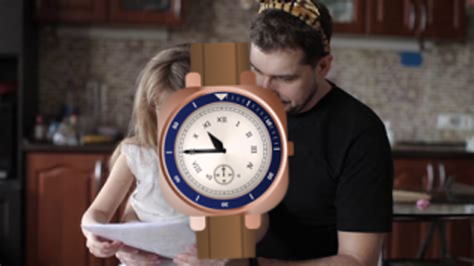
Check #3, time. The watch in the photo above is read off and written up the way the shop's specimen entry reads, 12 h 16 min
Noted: 10 h 45 min
